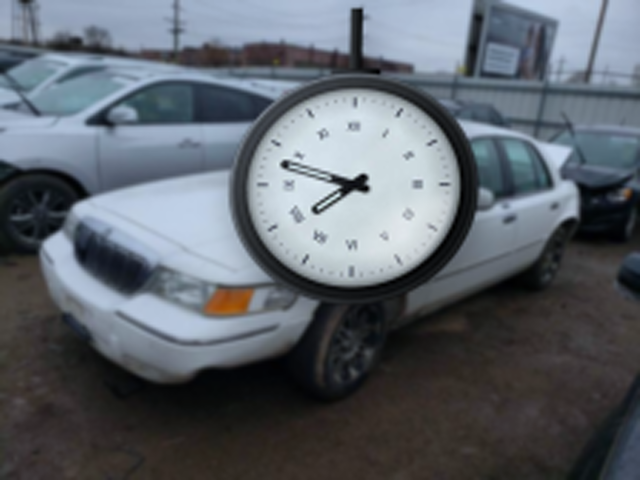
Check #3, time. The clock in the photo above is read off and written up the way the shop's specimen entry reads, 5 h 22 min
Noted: 7 h 48 min
